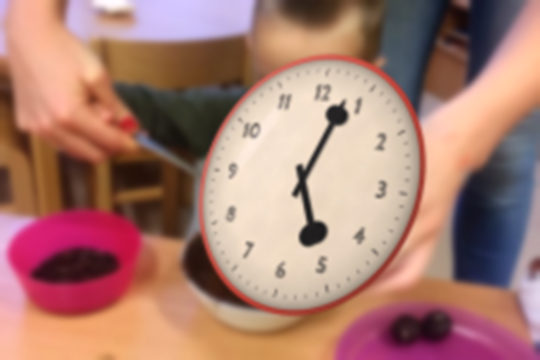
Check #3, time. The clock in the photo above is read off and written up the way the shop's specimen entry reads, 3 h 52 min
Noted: 5 h 03 min
